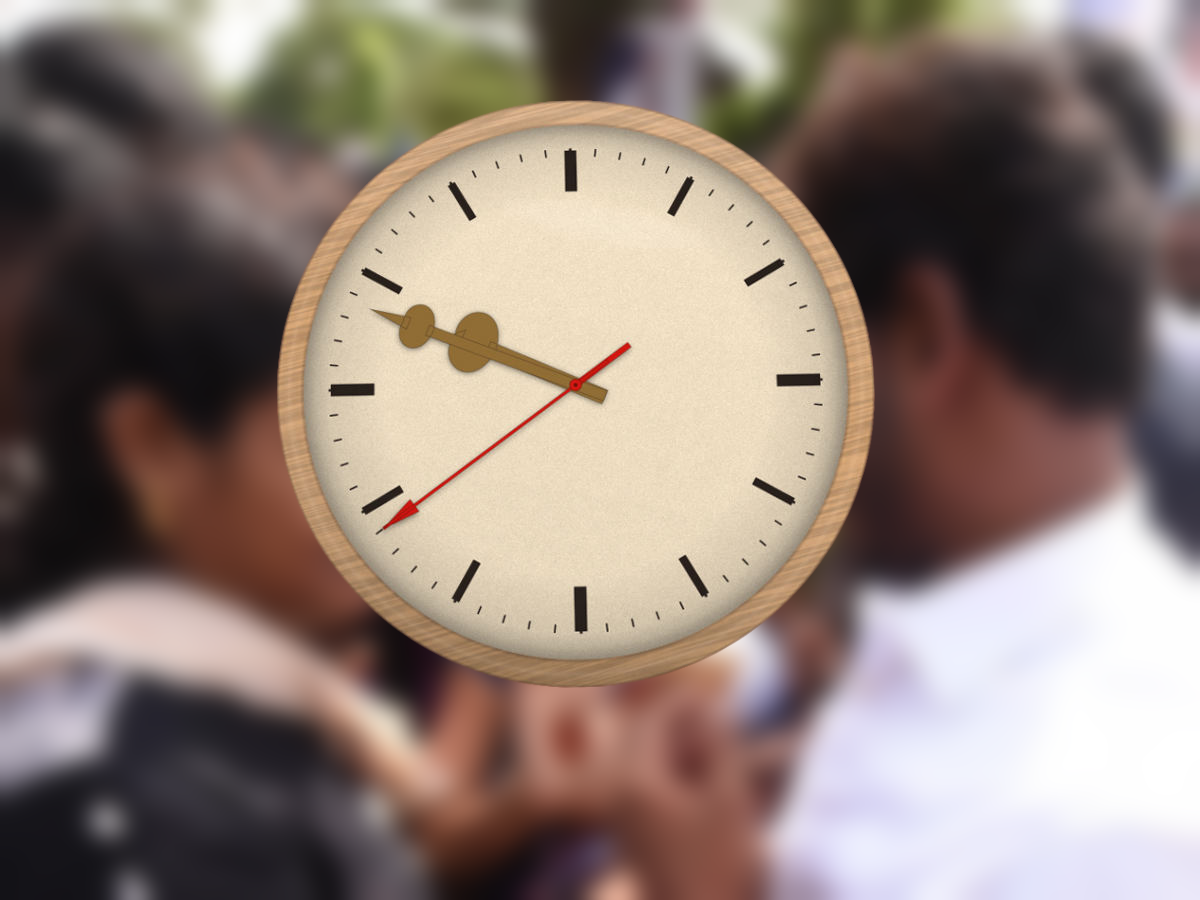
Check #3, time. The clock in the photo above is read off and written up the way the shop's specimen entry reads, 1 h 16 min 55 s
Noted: 9 h 48 min 39 s
